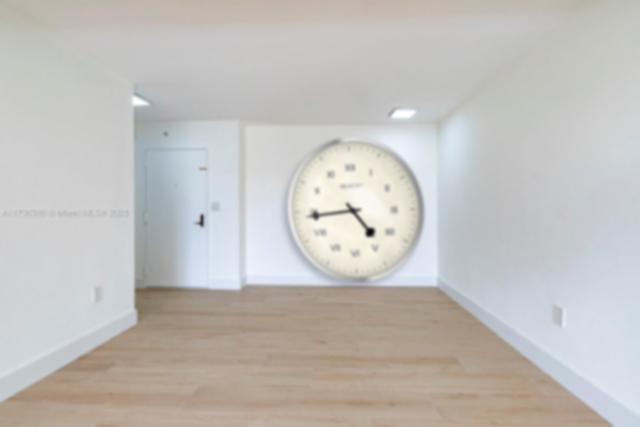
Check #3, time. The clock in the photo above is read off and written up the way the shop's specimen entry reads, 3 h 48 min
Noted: 4 h 44 min
